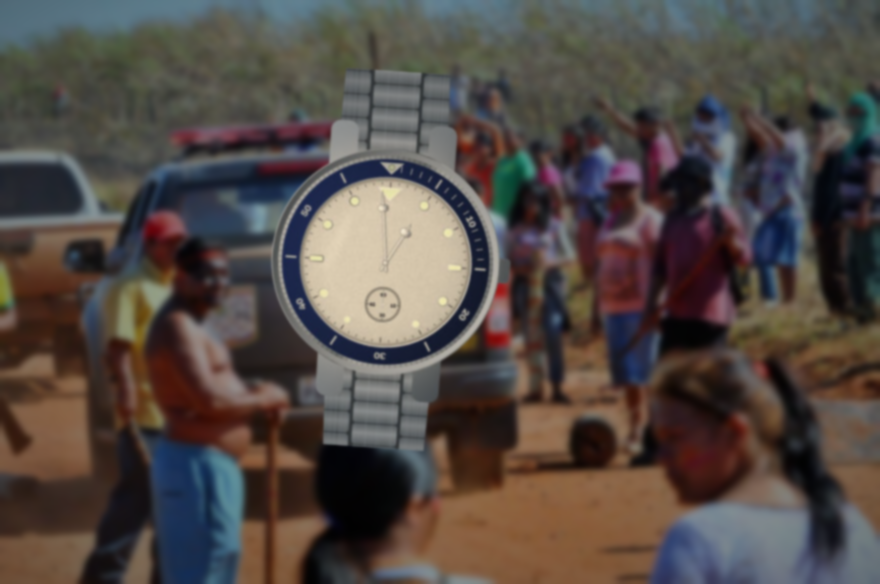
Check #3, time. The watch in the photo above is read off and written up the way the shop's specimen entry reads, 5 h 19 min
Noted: 12 h 59 min
